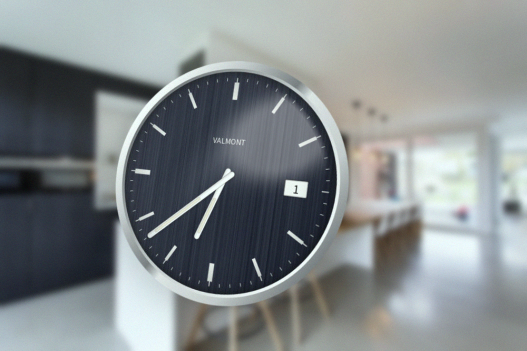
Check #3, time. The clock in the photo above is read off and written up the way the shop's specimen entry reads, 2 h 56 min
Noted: 6 h 38 min
